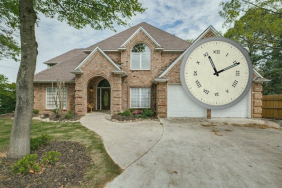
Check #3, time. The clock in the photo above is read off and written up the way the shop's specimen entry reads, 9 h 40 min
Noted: 11 h 11 min
